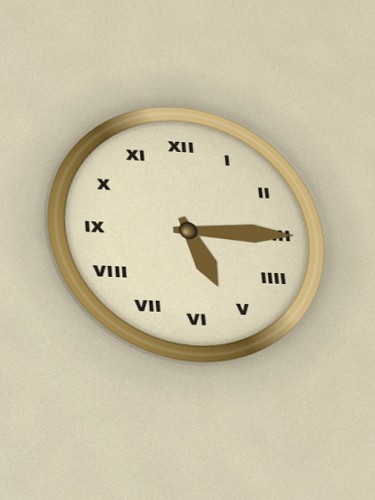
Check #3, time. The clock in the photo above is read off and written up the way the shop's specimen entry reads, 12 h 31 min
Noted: 5 h 15 min
